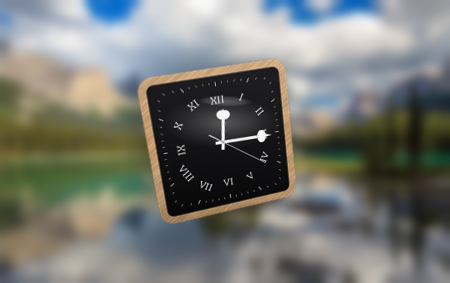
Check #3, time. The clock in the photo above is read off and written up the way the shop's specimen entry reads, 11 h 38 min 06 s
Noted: 12 h 15 min 21 s
